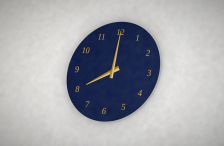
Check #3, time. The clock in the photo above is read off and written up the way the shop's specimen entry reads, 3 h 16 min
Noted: 8 h 00 min
